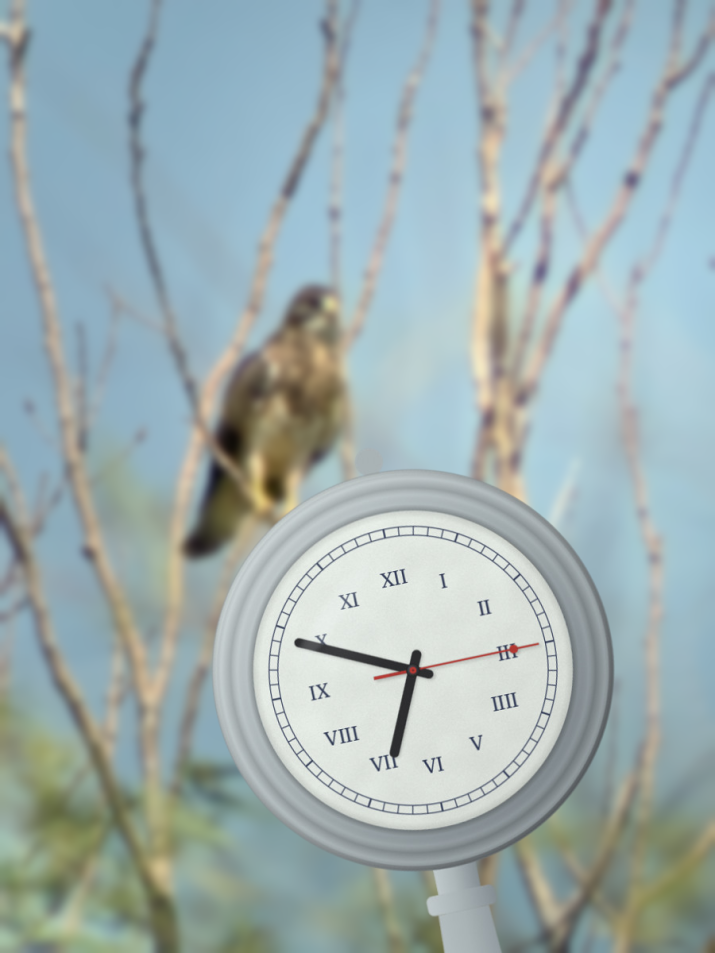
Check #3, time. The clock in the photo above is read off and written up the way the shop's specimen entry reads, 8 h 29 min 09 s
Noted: 6 h 49 min 15 s
